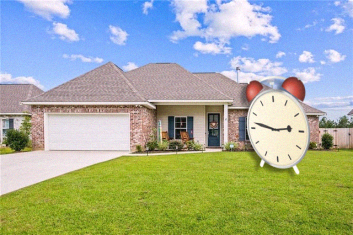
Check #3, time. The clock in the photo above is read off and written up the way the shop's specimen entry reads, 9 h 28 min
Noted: 2 h 47 min
